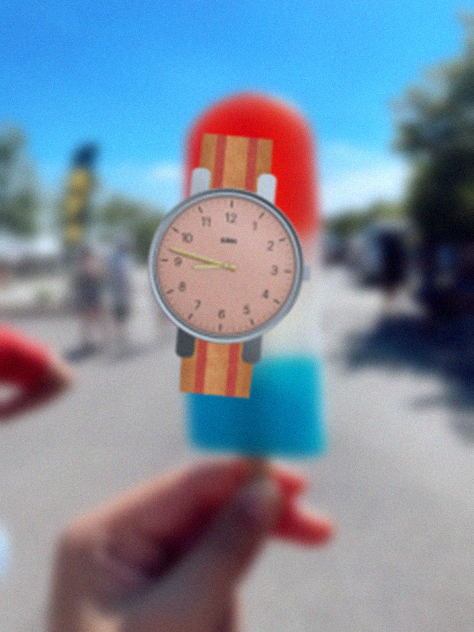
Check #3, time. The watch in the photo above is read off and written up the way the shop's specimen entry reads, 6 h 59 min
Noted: 8 h 47 min
